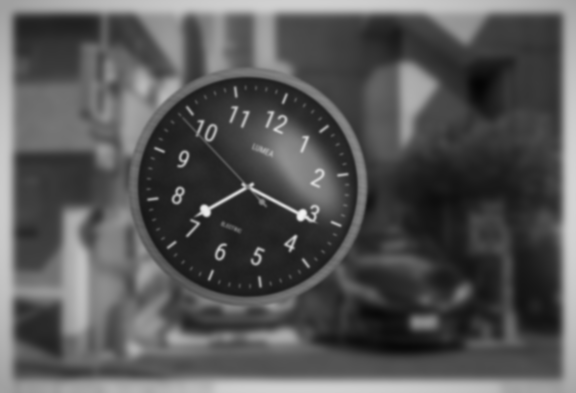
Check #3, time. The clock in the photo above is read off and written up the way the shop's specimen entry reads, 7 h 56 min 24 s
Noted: 7 h 15 min 49 s
